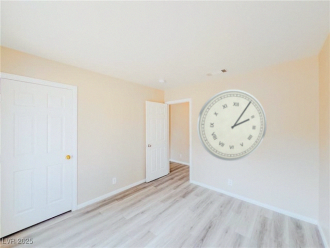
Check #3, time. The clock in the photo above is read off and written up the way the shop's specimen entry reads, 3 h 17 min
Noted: 2 h 05 min
